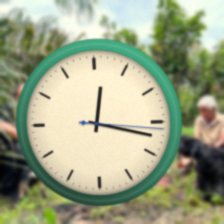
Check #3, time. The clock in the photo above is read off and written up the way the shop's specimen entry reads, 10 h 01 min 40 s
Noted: 12 h 17 min 16 s
